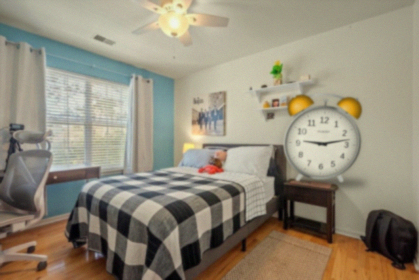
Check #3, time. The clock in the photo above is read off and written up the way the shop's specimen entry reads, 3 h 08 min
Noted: 9 h 13 min
